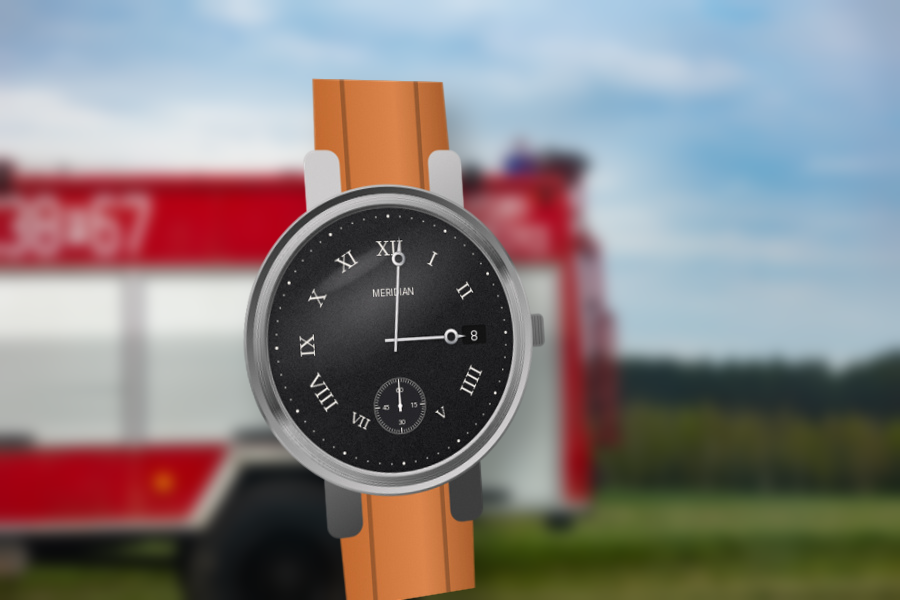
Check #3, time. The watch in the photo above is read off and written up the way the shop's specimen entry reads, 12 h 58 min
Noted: 3 h 01 min
